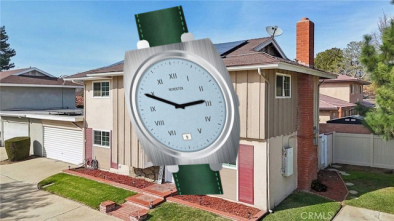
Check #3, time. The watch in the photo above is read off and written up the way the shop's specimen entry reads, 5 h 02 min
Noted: 2 h 49 min
